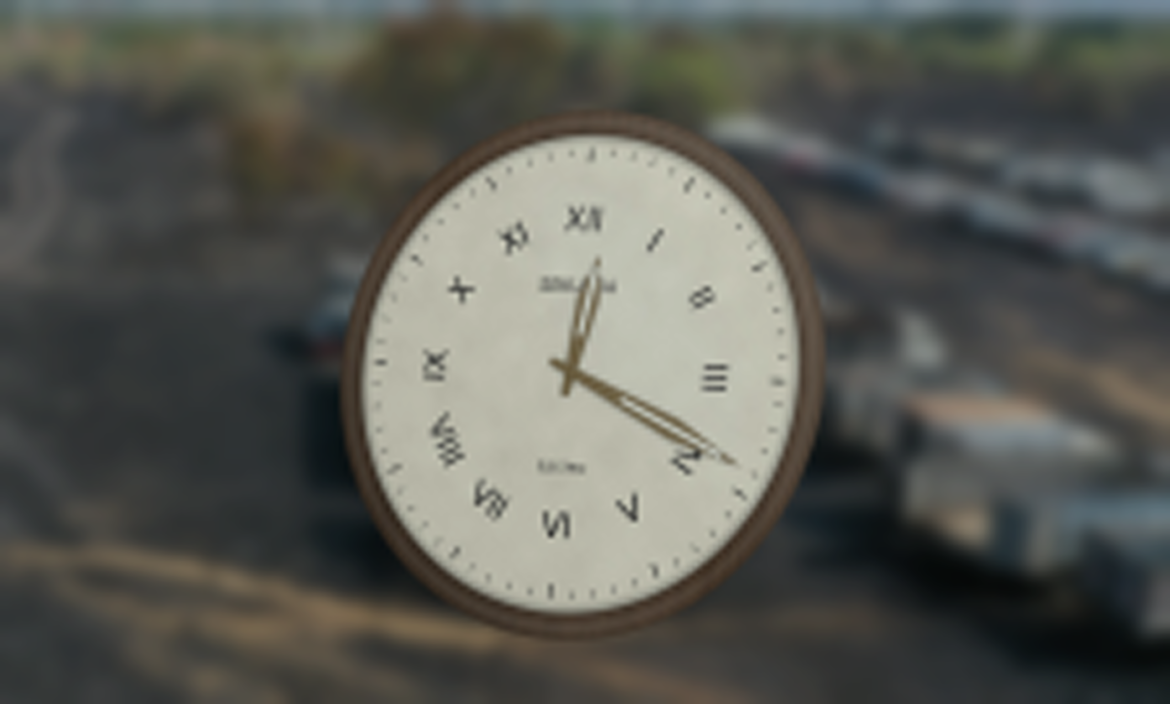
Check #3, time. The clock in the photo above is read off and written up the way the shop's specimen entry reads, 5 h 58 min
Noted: 12 h 19 min
